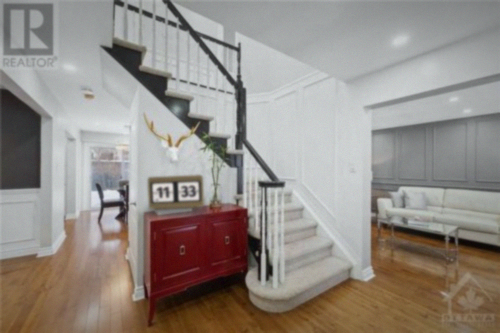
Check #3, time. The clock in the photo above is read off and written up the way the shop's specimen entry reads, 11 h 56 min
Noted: 11 h 33 min
